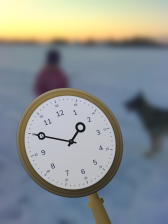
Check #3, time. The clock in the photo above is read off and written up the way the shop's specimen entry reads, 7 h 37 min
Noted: 1 h 50 min
